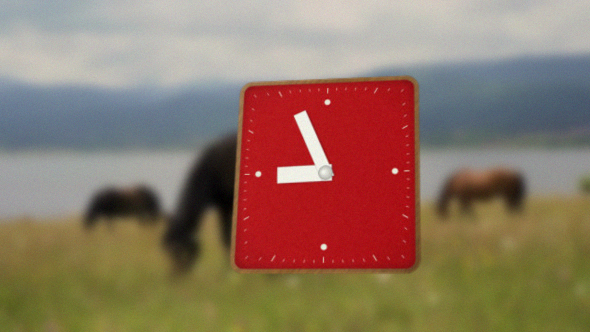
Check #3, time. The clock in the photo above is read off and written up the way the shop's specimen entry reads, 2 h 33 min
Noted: 8 h 56 min
